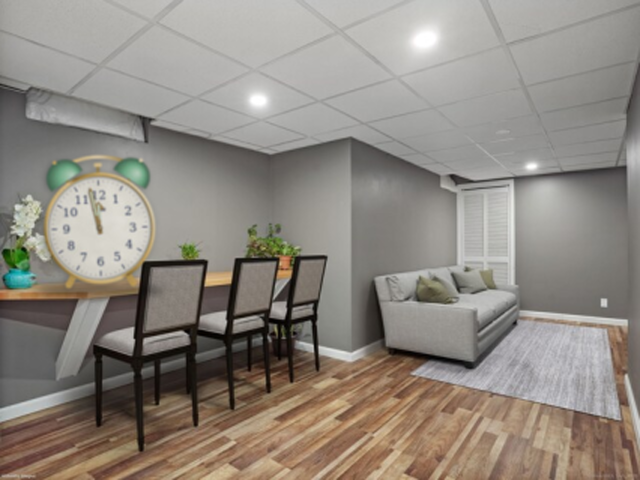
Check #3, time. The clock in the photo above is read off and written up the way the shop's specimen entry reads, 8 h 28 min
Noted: 11 h 58 min
